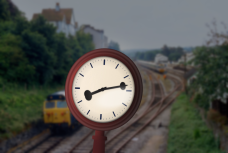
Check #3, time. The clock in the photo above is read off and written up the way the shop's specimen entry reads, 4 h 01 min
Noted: 8 h 13 min
